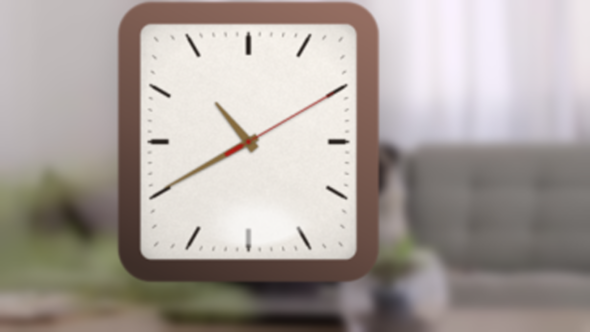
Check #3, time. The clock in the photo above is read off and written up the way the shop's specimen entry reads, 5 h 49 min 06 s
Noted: 10 h 40 min 10 s
